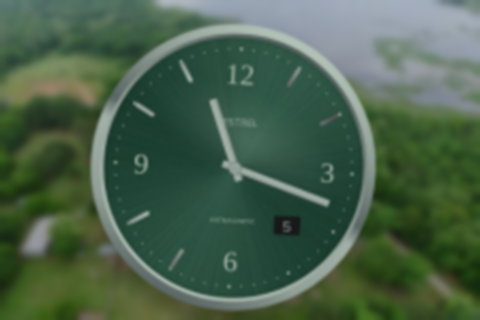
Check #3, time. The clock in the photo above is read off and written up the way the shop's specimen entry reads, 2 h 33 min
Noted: 11 h 18 min
